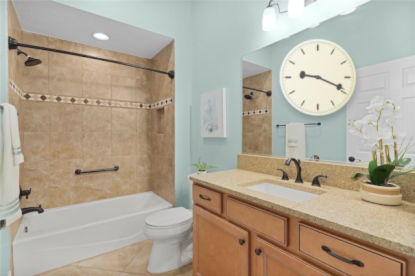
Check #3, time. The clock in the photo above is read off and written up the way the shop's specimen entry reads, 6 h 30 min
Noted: 9 h 19 min
